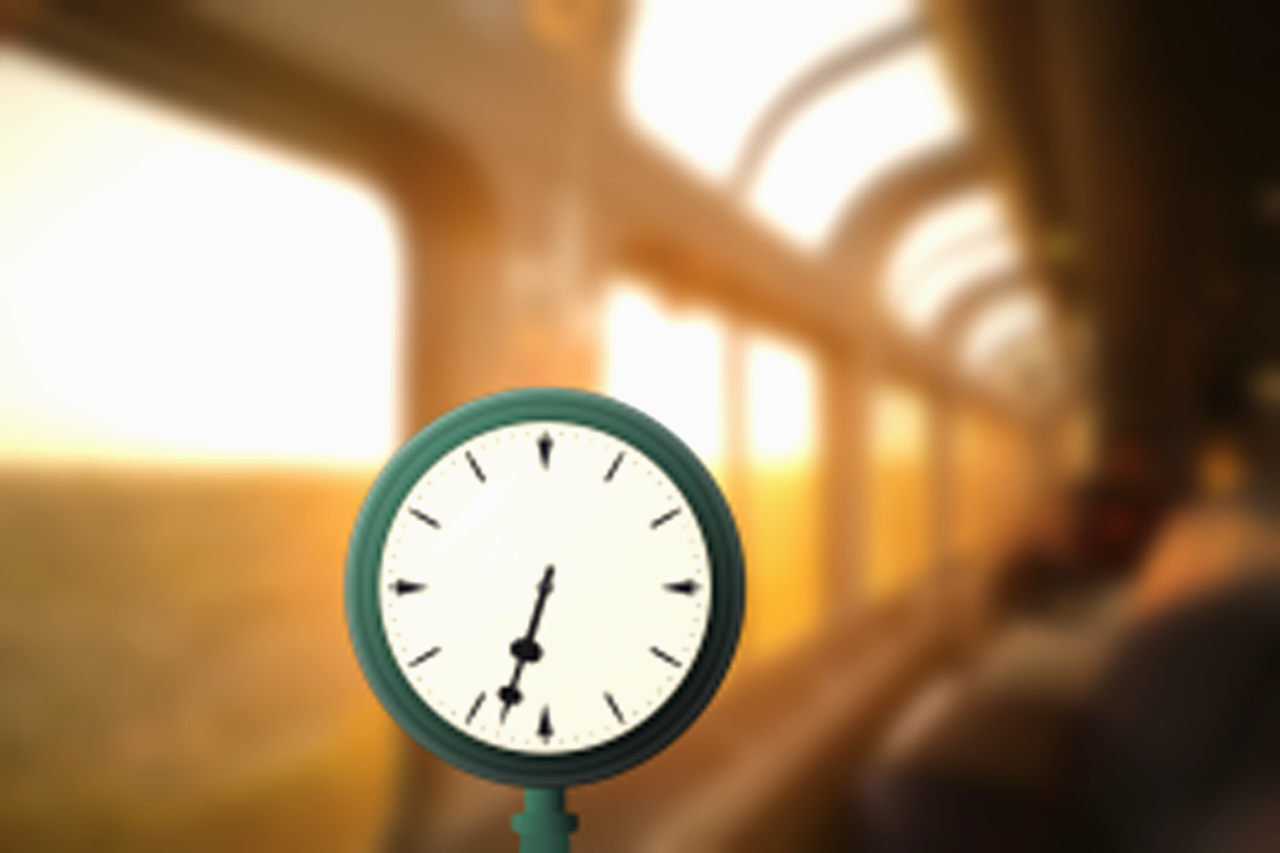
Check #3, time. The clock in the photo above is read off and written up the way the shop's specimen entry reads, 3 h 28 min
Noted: 6 h 33 min
